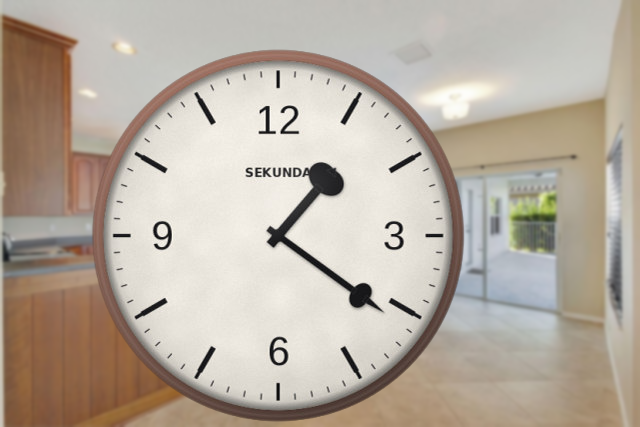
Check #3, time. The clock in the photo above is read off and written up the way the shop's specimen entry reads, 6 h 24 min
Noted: 1 h 21 min
